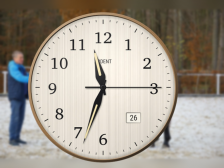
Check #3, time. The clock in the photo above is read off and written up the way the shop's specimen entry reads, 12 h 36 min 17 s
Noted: 11 h 33 min 15 s
